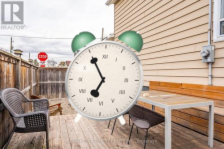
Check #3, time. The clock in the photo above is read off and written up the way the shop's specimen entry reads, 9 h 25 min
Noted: 6 h 55 min
